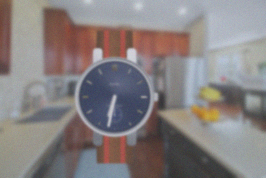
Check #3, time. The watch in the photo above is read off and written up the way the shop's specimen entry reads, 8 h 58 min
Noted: 6 h 32 min
